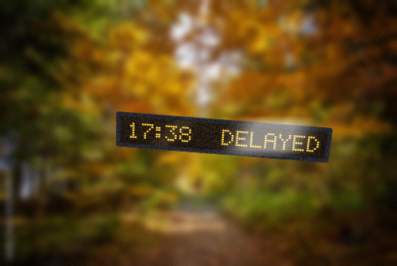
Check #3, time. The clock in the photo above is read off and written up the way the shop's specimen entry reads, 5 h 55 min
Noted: 17 h 38 min
